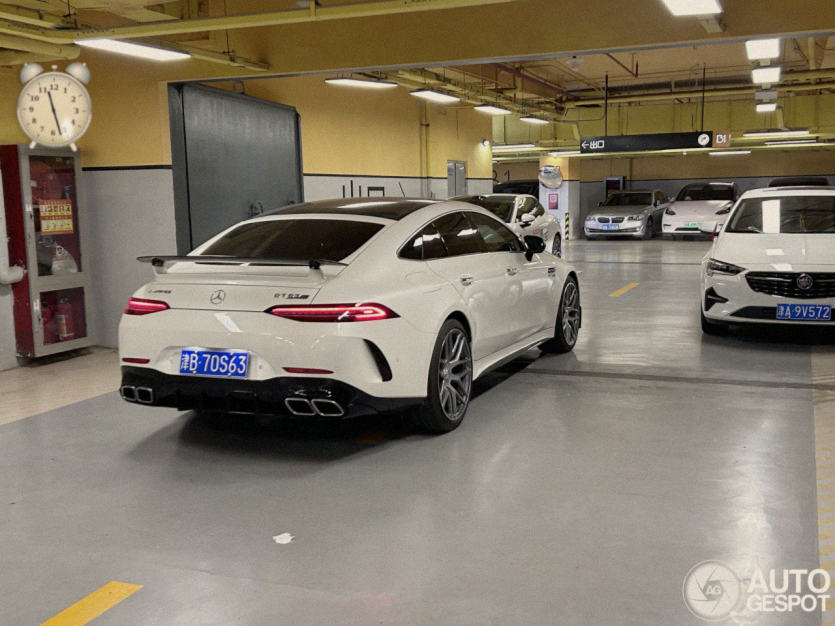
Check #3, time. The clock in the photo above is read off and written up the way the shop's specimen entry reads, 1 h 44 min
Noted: 11 h 27 min
